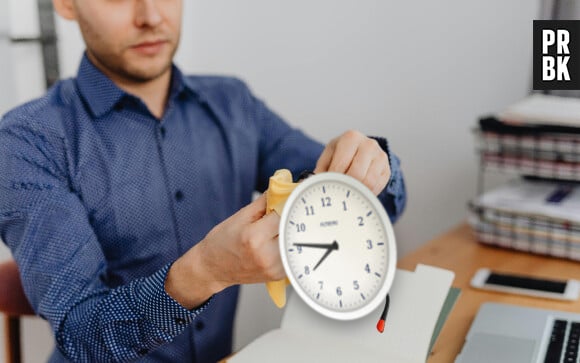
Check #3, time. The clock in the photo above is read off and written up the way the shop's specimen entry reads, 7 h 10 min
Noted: 7 h 46 min
